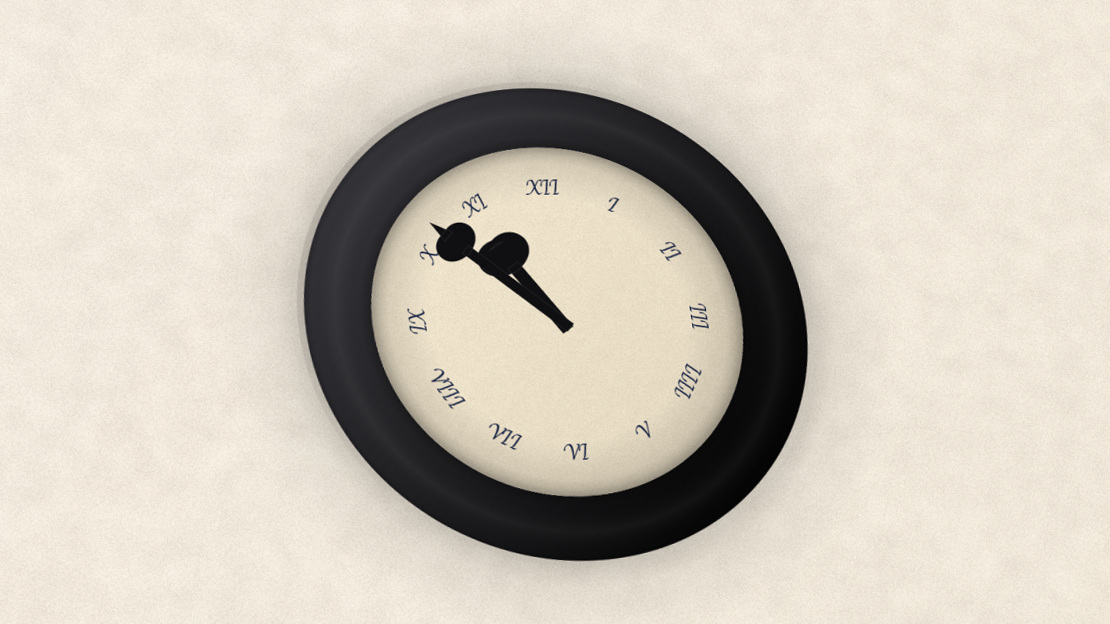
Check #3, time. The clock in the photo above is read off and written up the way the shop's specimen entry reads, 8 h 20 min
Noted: 10 h 52 min
